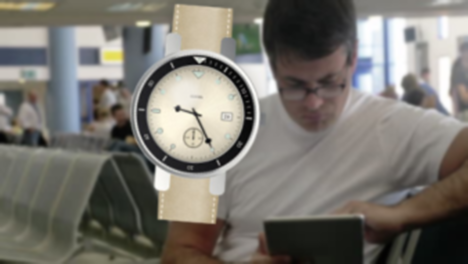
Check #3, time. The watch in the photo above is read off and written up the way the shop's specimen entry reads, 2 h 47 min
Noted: 9 h 25 min
